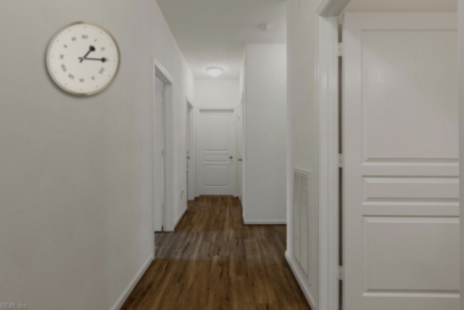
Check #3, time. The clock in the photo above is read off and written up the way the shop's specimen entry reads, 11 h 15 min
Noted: 1 h 15 min
